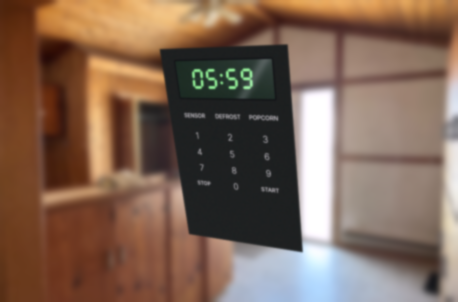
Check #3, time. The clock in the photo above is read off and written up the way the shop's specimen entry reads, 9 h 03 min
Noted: 5 h 59 min
